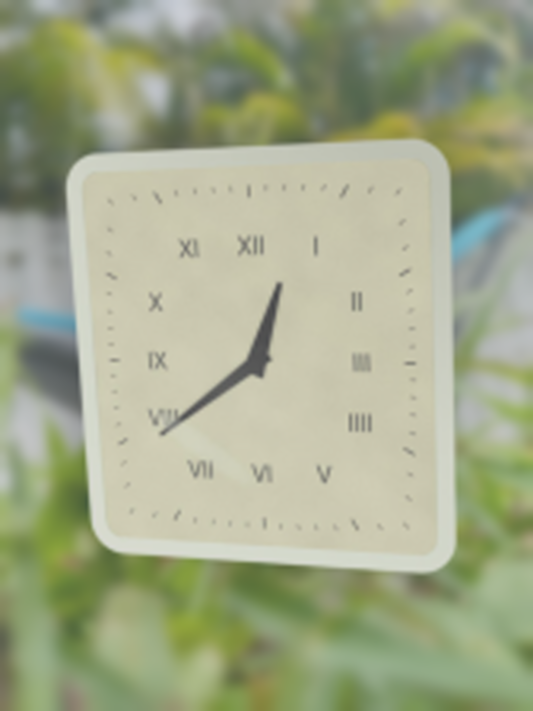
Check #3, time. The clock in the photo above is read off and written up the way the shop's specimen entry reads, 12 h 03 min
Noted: 12 h 39 min
